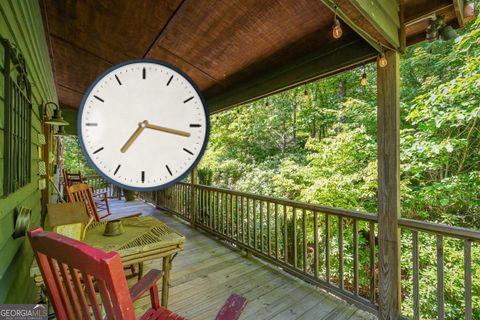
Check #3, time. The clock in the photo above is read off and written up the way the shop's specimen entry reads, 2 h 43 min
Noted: 7 h 17 min
